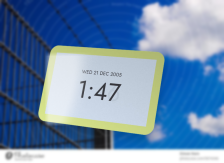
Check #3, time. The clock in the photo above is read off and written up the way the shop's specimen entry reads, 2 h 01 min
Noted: 1 h 47 min
